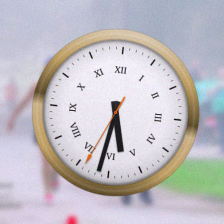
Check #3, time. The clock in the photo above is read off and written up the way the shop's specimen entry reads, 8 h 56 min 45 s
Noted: 5 h 31 min 34 s
